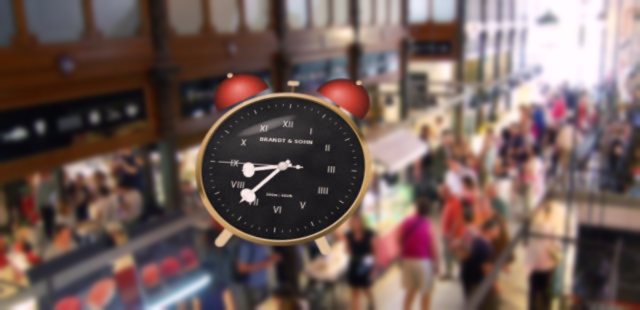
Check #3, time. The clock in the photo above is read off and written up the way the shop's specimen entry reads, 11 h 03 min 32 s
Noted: 8 h 36 min 45 s
